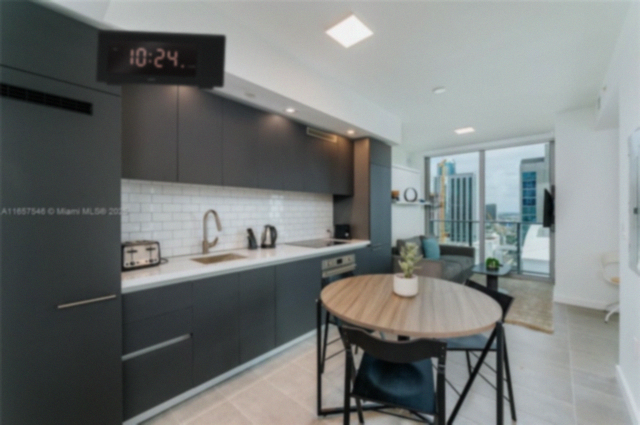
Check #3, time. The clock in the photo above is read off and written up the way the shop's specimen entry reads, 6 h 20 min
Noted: 10 h 24 min
